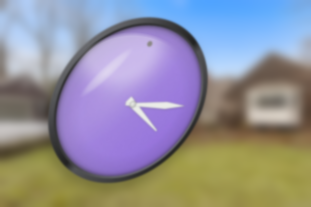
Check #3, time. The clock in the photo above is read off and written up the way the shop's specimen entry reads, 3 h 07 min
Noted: 4 h 15 min
